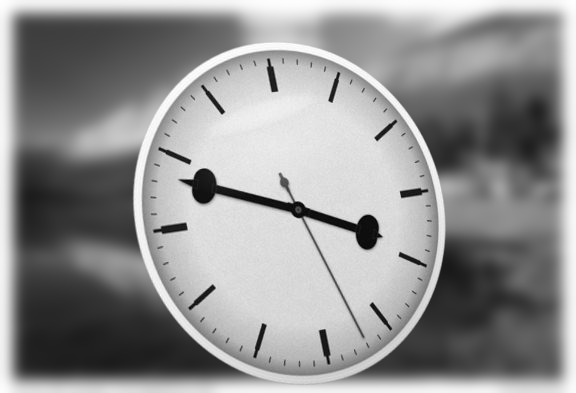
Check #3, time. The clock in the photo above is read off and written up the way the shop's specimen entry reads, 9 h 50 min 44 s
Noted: 3 h 48 min 27 s
